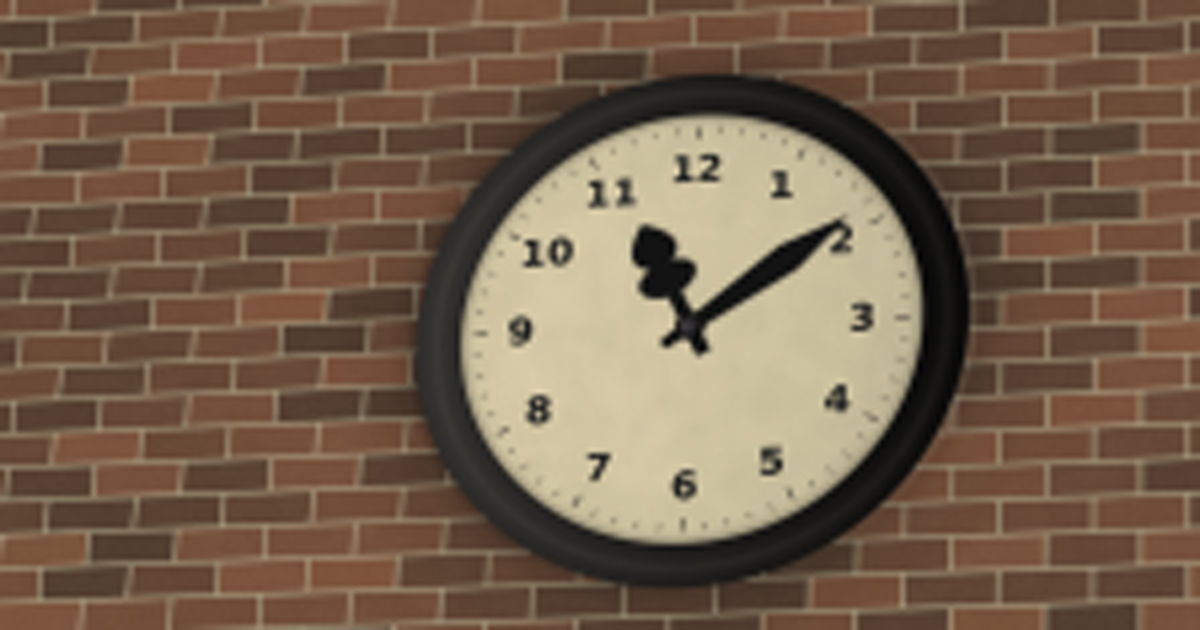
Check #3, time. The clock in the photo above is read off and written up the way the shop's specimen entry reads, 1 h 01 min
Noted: 11 h 09 min
